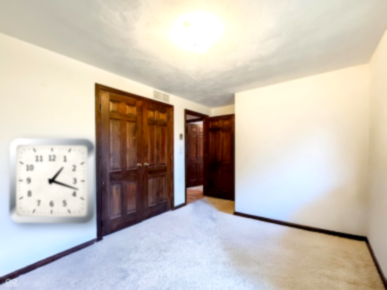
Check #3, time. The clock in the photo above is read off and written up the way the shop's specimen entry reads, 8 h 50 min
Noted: 1 h 18 min
